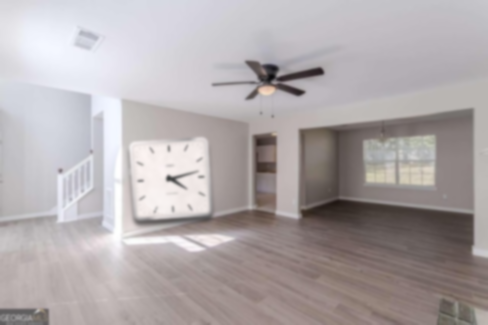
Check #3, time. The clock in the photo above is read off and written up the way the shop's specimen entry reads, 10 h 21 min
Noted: 4 h 13 min
